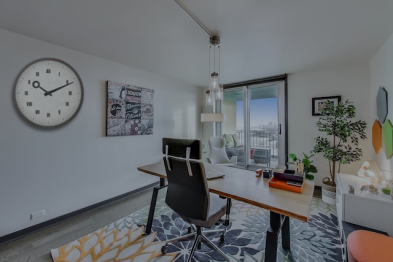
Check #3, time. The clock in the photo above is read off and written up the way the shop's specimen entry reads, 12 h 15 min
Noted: 10 h 11 min
